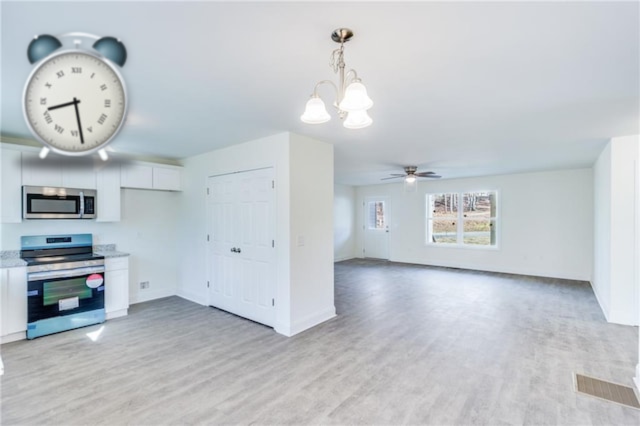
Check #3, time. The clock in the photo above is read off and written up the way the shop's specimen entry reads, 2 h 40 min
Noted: 8 h 28 min
